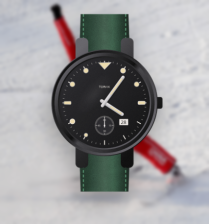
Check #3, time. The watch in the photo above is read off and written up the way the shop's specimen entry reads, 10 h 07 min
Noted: 4 h 06 min
